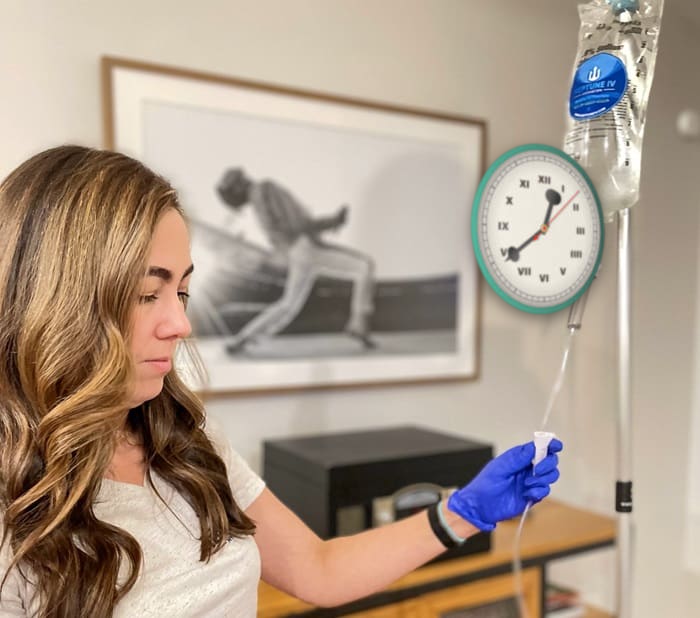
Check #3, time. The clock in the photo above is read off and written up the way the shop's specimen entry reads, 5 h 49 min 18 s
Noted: 12 h 39 min 08 s
